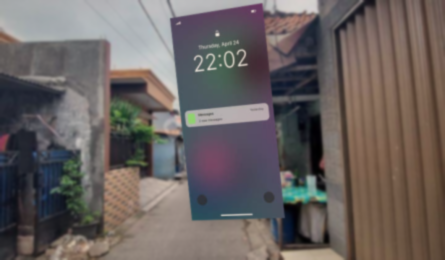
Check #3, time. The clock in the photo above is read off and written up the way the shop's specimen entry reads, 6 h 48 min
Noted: 22 h 02 min
